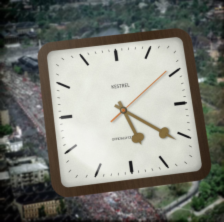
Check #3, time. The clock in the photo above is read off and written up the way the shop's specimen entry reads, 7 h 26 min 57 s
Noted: 5 h 21 min 09 s
